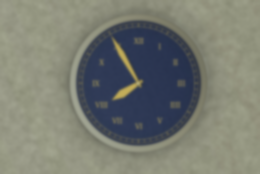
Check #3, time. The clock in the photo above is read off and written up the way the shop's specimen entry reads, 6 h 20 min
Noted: 7 h 55 min
